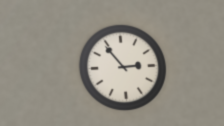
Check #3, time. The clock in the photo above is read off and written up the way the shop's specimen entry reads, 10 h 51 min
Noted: 2 h 54 min
